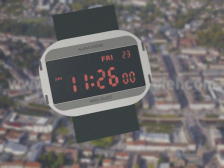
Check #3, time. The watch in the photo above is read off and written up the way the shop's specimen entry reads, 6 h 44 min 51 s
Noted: 11 h 26 min 00 s
